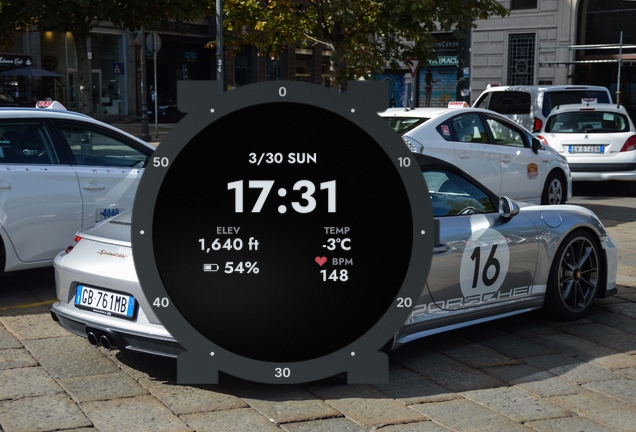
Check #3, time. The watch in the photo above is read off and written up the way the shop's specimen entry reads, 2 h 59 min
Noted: 17 h 31 min
